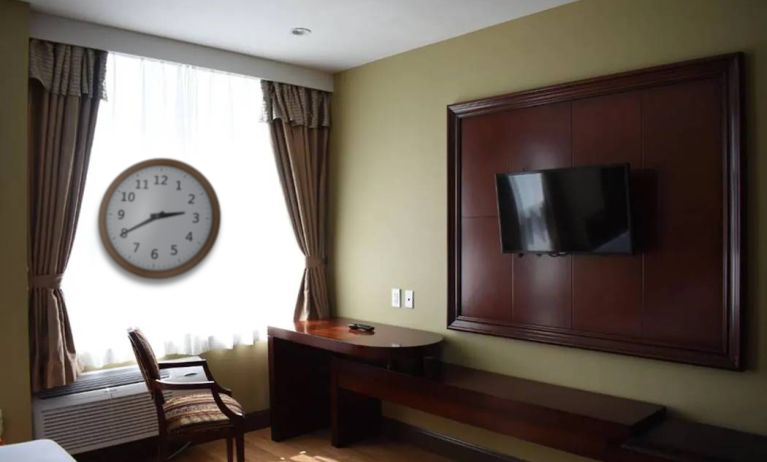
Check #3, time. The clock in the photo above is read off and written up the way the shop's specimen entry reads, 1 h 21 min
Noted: 2 h 40 min
